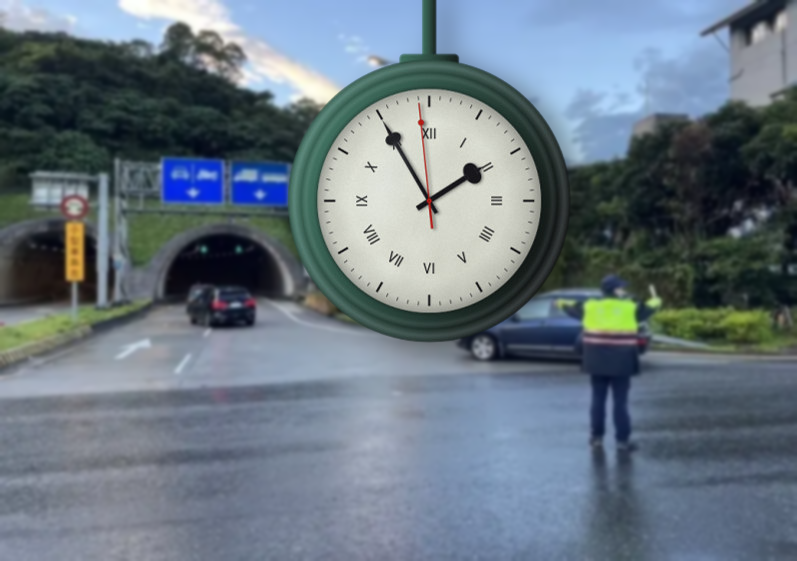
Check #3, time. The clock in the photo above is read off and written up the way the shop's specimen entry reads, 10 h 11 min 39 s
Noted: 1 h 54 min 59 s
